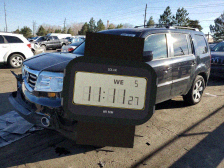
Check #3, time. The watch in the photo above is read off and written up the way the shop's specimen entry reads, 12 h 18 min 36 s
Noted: 11 h 11 min 27 s
